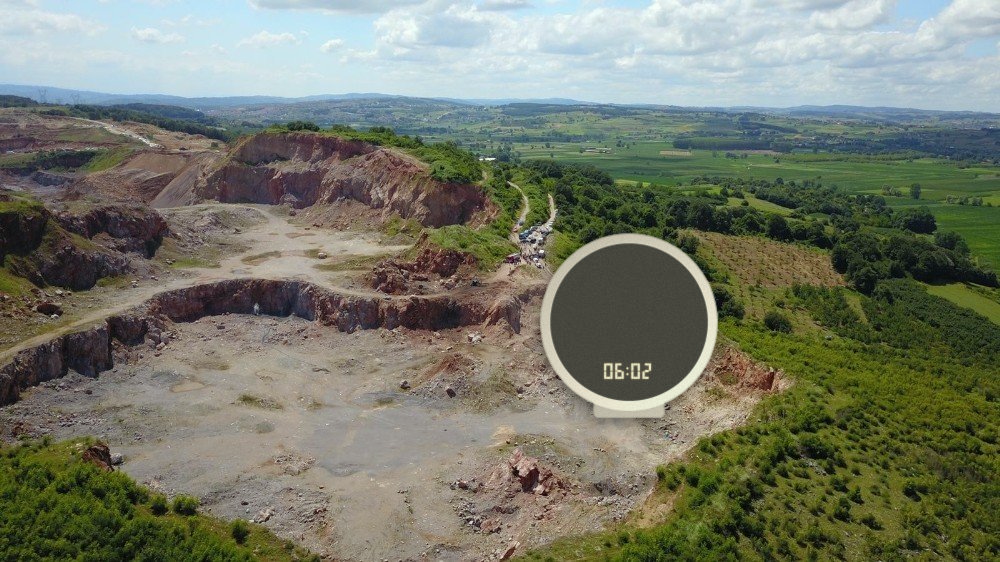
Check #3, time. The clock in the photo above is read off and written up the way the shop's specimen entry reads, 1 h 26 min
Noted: 6 h 02 min
